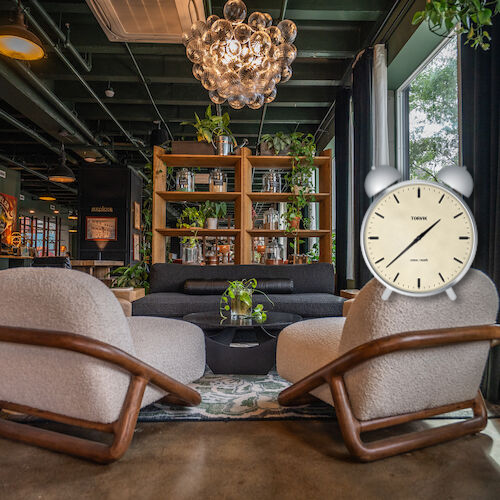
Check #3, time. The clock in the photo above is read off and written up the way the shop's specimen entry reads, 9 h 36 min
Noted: 1 h 38 min
